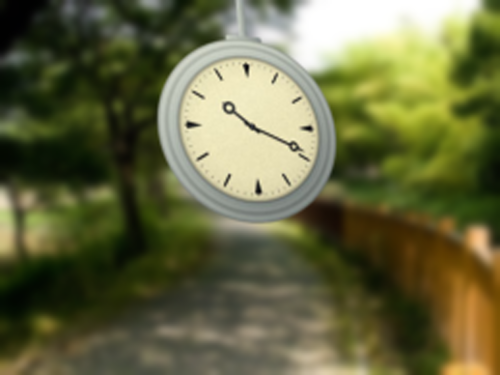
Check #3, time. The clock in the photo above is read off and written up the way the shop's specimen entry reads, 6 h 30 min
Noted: 10 h 19 min
